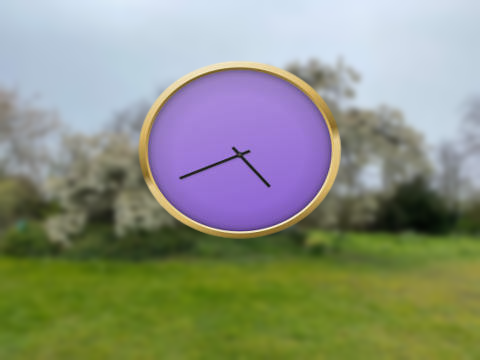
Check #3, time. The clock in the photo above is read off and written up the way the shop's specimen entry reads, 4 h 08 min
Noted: 4 h 41 min
